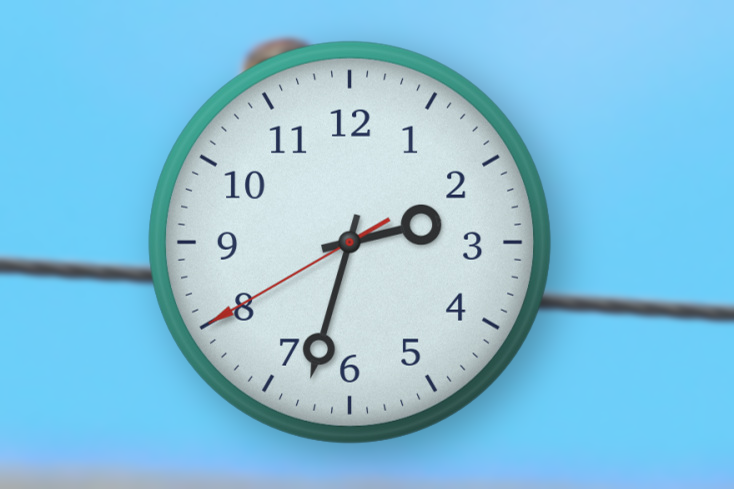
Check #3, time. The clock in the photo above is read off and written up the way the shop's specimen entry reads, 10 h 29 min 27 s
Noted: 2 h 32 min 40 s
